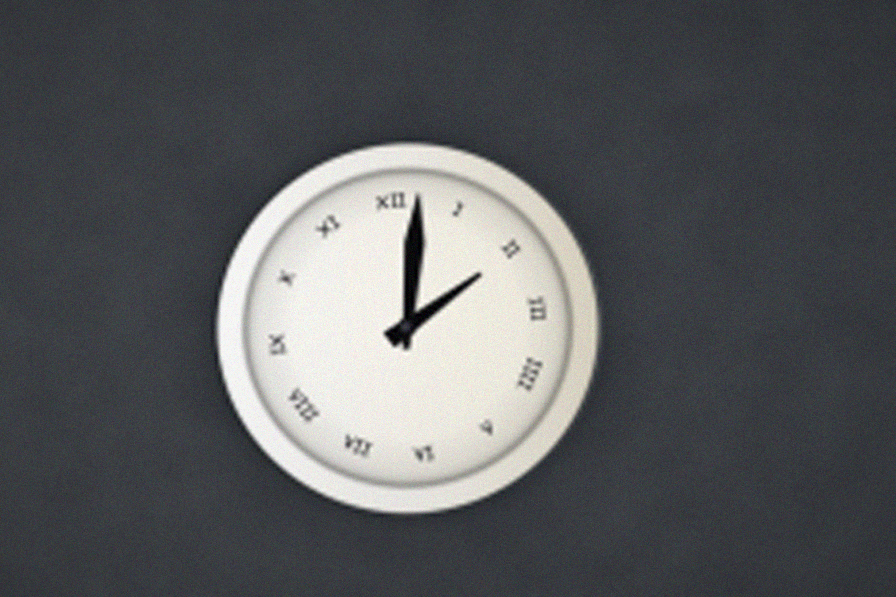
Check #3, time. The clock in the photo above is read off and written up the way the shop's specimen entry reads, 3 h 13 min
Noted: 2 h 02 min
